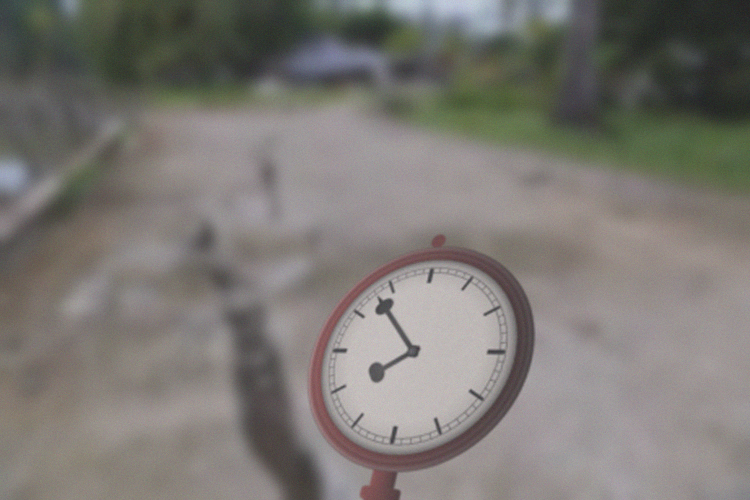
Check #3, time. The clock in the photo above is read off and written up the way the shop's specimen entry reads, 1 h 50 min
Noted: 7 h 53 min
